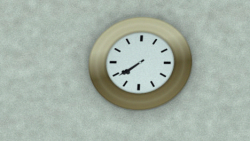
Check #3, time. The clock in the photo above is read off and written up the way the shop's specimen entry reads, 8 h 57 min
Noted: 7 h 39 min
